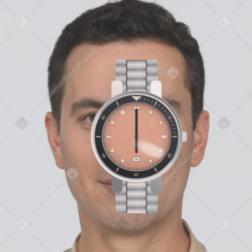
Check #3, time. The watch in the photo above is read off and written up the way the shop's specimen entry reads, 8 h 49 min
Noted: 6 h 00 min
